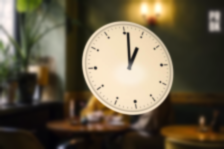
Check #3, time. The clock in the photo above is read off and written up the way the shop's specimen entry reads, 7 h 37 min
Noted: 1 h 01 min
